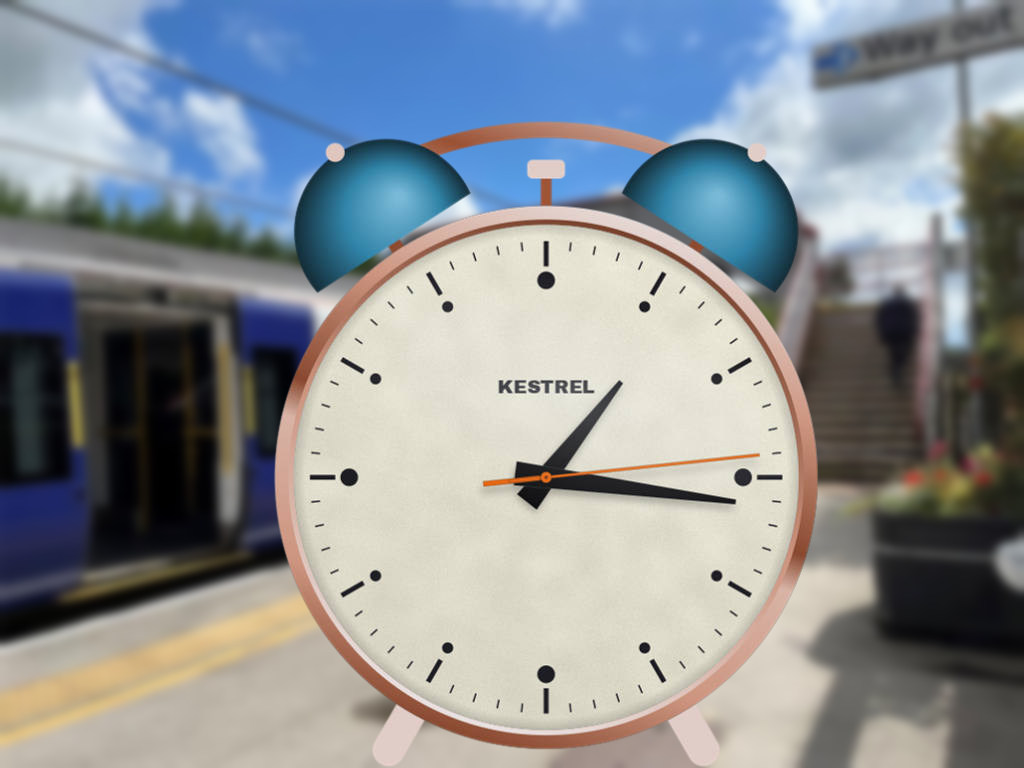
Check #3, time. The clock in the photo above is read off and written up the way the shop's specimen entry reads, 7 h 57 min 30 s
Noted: 1 h 16 min 14 s
